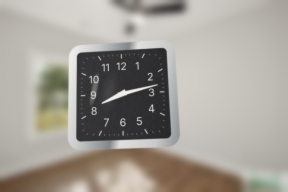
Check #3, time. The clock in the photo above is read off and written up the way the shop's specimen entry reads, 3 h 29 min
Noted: 8 h 13 min
